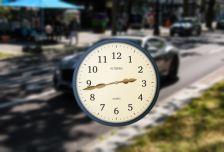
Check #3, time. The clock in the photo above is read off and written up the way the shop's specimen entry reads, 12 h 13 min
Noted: 2 h 43 min
